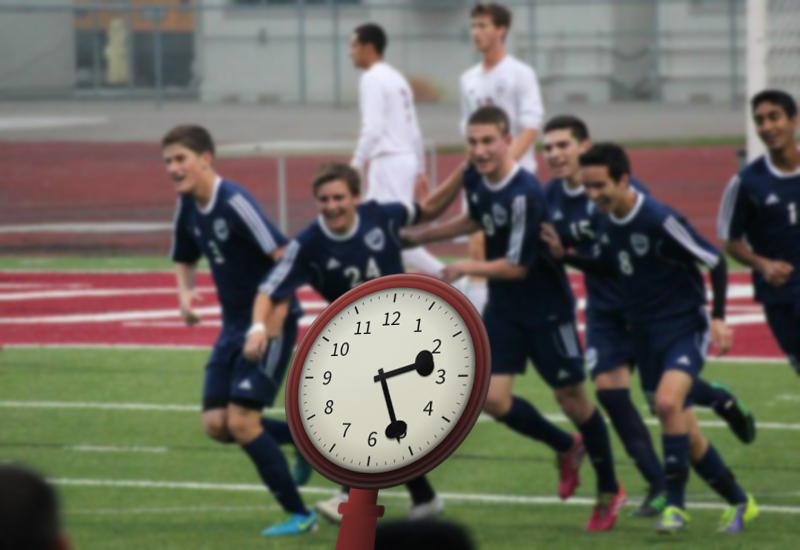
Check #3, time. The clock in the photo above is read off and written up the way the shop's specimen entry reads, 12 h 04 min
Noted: 2 h 26 min
